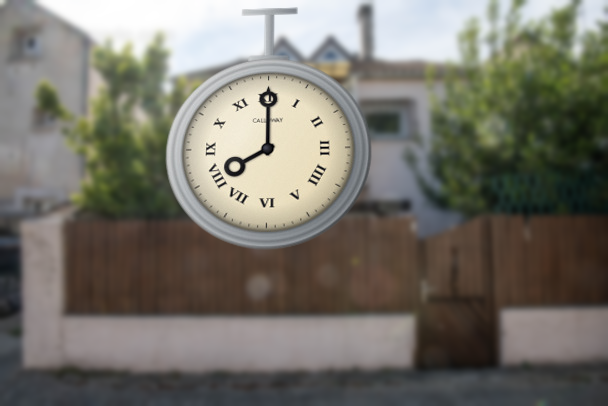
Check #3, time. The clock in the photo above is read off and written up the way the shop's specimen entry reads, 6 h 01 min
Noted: 8 h 00 min
